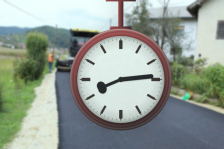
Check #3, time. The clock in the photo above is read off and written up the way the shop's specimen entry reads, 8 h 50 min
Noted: 8 h 14 min
